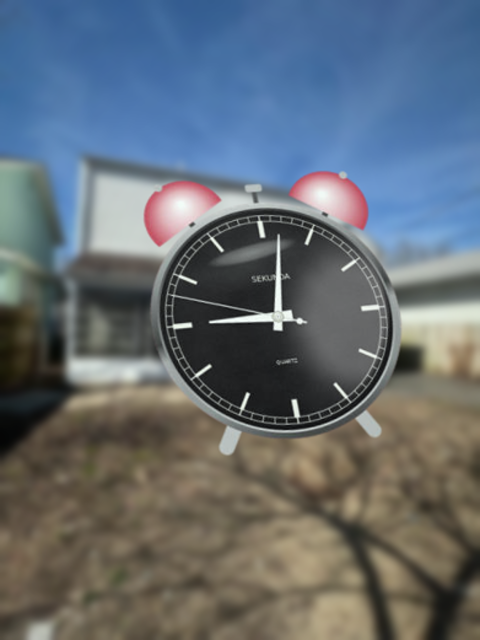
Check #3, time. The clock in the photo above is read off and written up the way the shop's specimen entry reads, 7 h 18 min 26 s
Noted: 9 h 01 min 48 s
